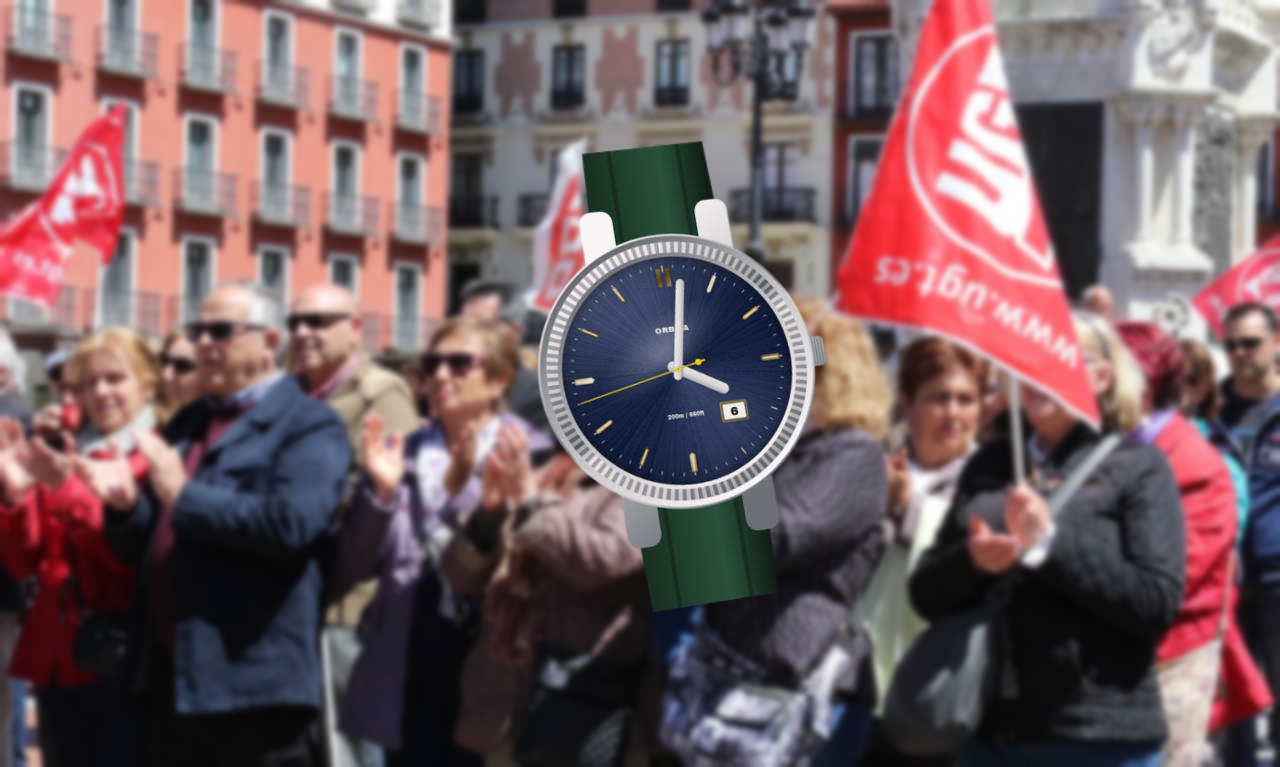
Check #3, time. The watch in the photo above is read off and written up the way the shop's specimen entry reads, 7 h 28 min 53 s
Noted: 4 h 01 min 43 s
